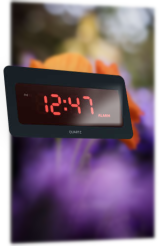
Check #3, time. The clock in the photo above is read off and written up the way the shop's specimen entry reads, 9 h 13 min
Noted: 12 h 47 min
